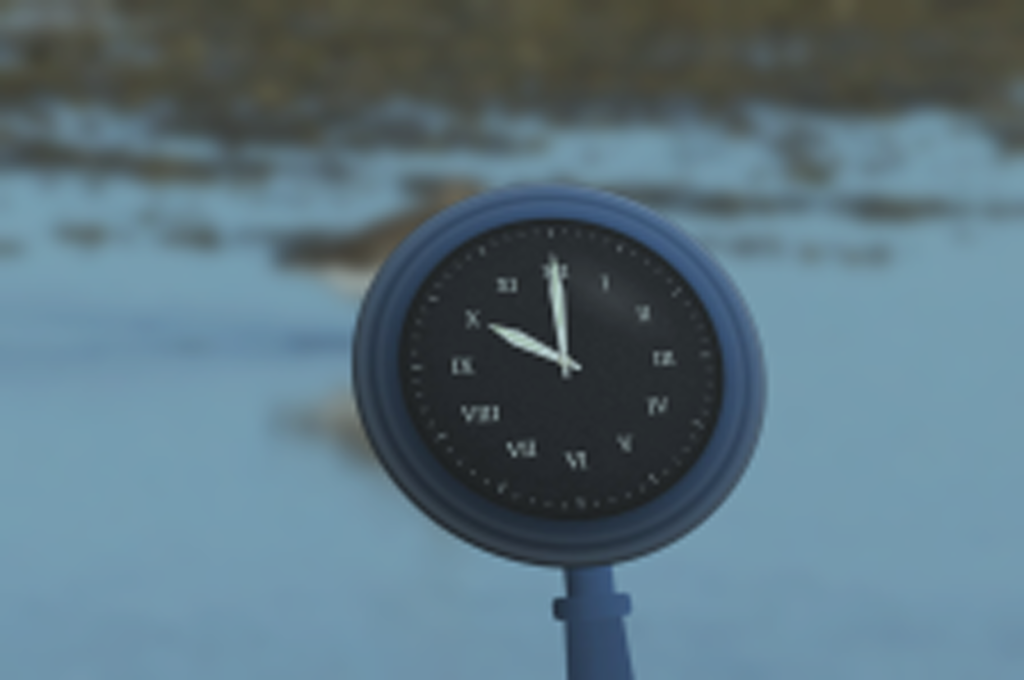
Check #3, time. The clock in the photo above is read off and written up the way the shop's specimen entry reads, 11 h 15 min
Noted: 10 h 00 min
